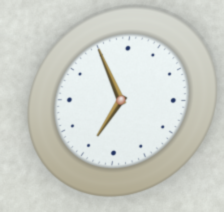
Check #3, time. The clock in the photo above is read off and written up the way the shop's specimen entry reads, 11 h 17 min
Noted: 6 h 55 min
